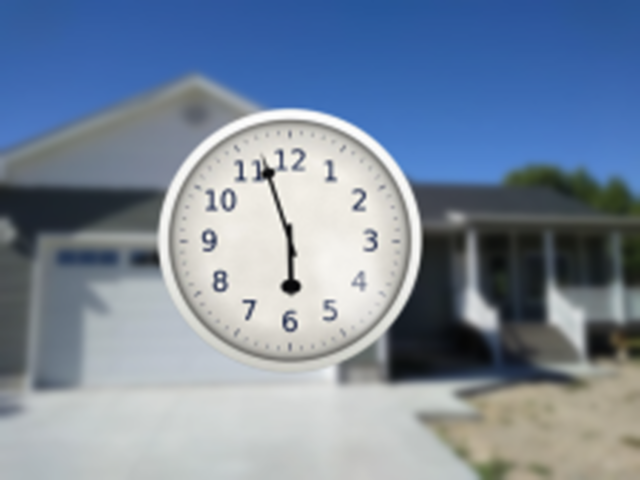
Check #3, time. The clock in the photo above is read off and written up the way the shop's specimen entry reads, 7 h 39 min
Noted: 5 h 57 min
